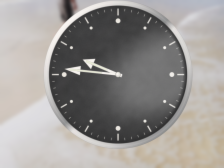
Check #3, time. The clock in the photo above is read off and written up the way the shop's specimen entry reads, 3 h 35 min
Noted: 9 h 46 min
